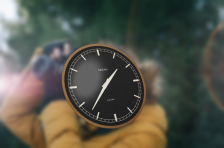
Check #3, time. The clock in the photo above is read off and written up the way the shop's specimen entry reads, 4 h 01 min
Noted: 1 h 37 min
